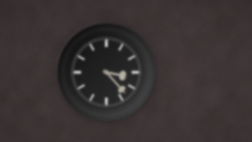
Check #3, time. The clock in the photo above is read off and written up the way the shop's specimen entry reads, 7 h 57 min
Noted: 3 h 23 min
